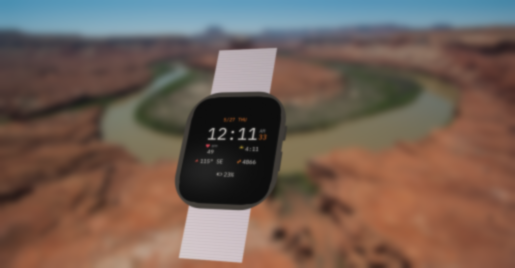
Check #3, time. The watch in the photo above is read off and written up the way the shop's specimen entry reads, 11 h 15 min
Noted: 12 h 11 min
